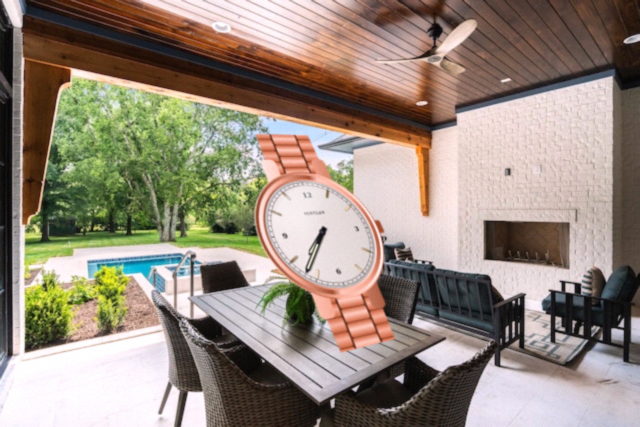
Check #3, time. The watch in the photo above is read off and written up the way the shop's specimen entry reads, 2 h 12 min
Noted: 7 h 37 min
